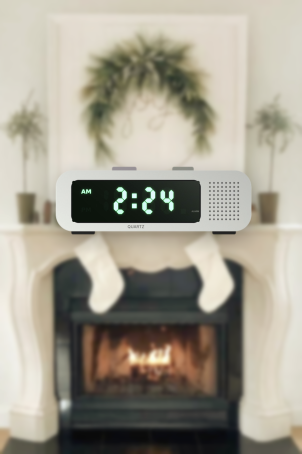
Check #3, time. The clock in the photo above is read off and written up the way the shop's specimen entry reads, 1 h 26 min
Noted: 2 h 24 min
